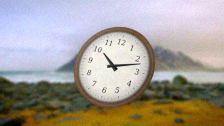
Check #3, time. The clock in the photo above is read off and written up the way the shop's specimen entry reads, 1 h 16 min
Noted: 10 h 12 min
